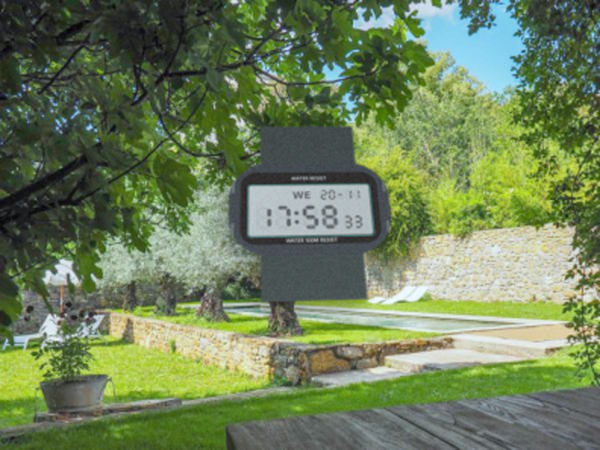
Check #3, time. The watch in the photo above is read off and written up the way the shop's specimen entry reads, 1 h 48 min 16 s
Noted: 17 h 58 min 33 s
